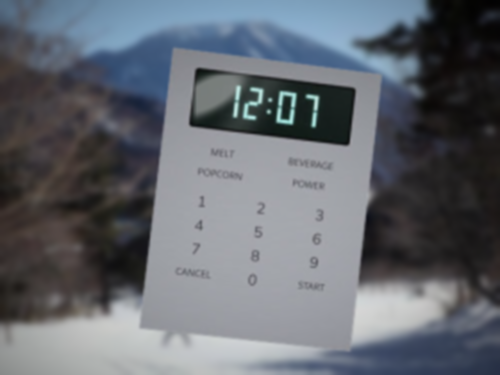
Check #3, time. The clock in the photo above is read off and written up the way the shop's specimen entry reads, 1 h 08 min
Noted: 12 h 07 min
